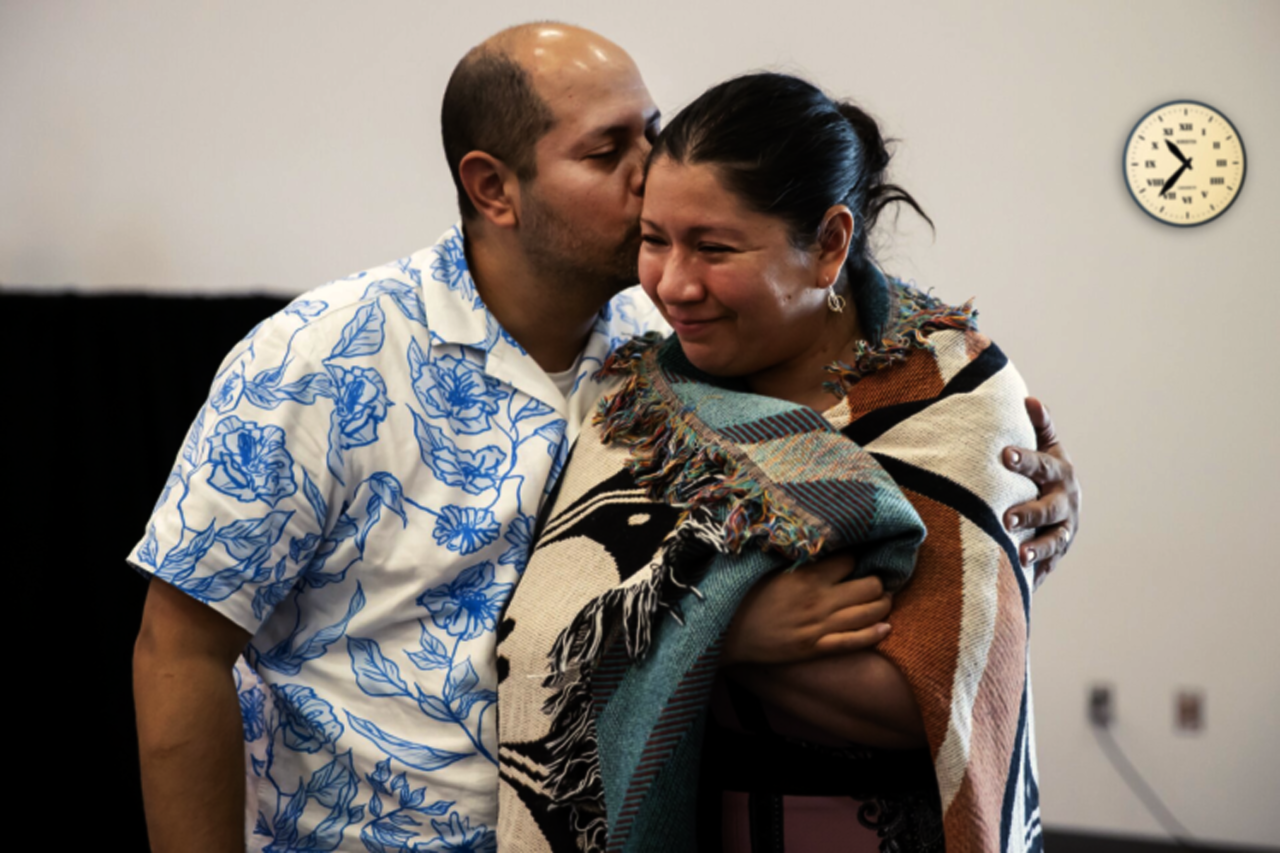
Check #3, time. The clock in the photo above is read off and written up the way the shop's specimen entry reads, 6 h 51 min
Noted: 10 h 37 min
